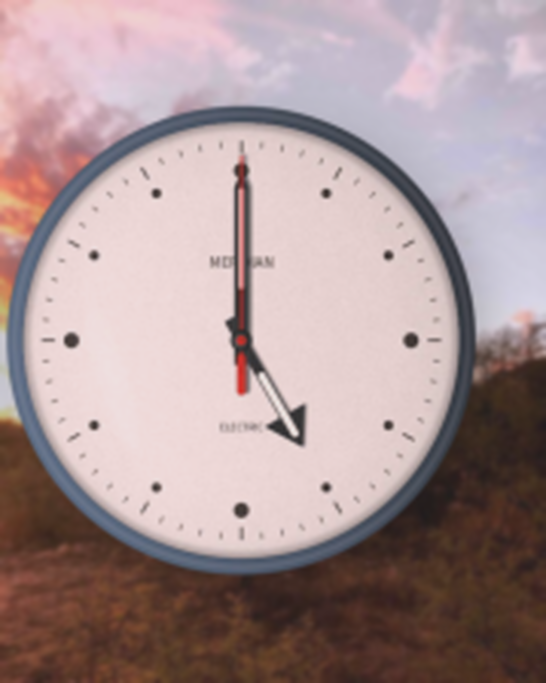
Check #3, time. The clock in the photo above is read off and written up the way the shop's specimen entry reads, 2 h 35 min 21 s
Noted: 5 h 00 min 00 s
